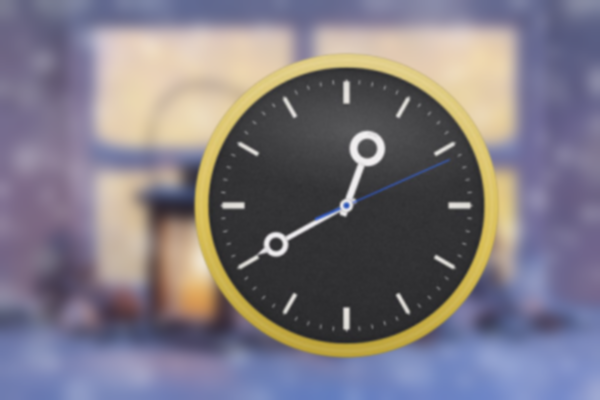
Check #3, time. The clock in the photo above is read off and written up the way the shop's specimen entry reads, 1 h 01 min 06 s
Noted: 12 h 40 min 11 s
